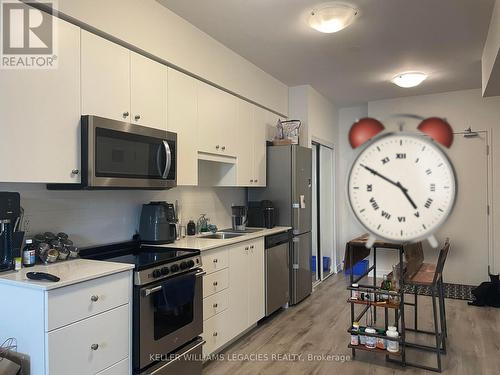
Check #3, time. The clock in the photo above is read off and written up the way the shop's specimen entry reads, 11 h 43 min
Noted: 4 h 50 min
